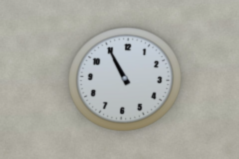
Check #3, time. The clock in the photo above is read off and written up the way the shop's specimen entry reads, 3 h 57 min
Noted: 10 h 55 min
